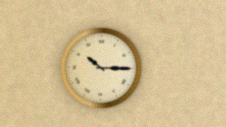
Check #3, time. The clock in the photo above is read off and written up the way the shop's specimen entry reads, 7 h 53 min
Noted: 10 h 15 min
